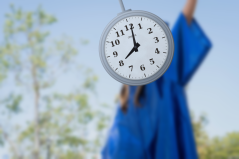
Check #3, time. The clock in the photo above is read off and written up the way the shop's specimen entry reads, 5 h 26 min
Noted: 8 h 01 min
